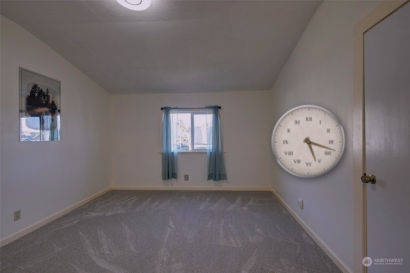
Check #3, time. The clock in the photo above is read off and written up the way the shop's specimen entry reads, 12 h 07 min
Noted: 5 h 18 min
